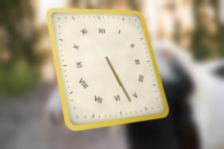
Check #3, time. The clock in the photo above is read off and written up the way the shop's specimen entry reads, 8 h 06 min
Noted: 5 h 27 min
